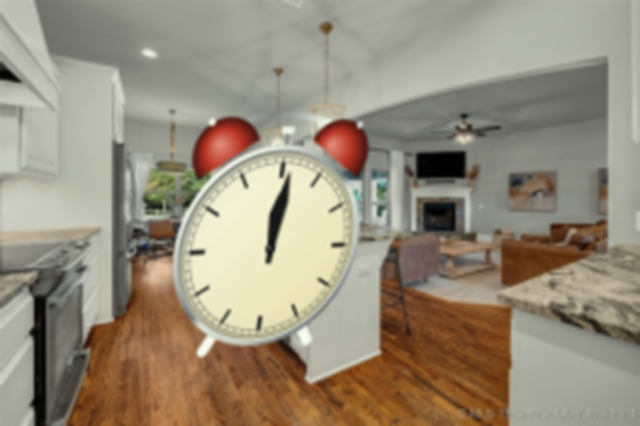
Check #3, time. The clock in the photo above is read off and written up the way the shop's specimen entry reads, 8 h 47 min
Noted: 12 h 01 min
